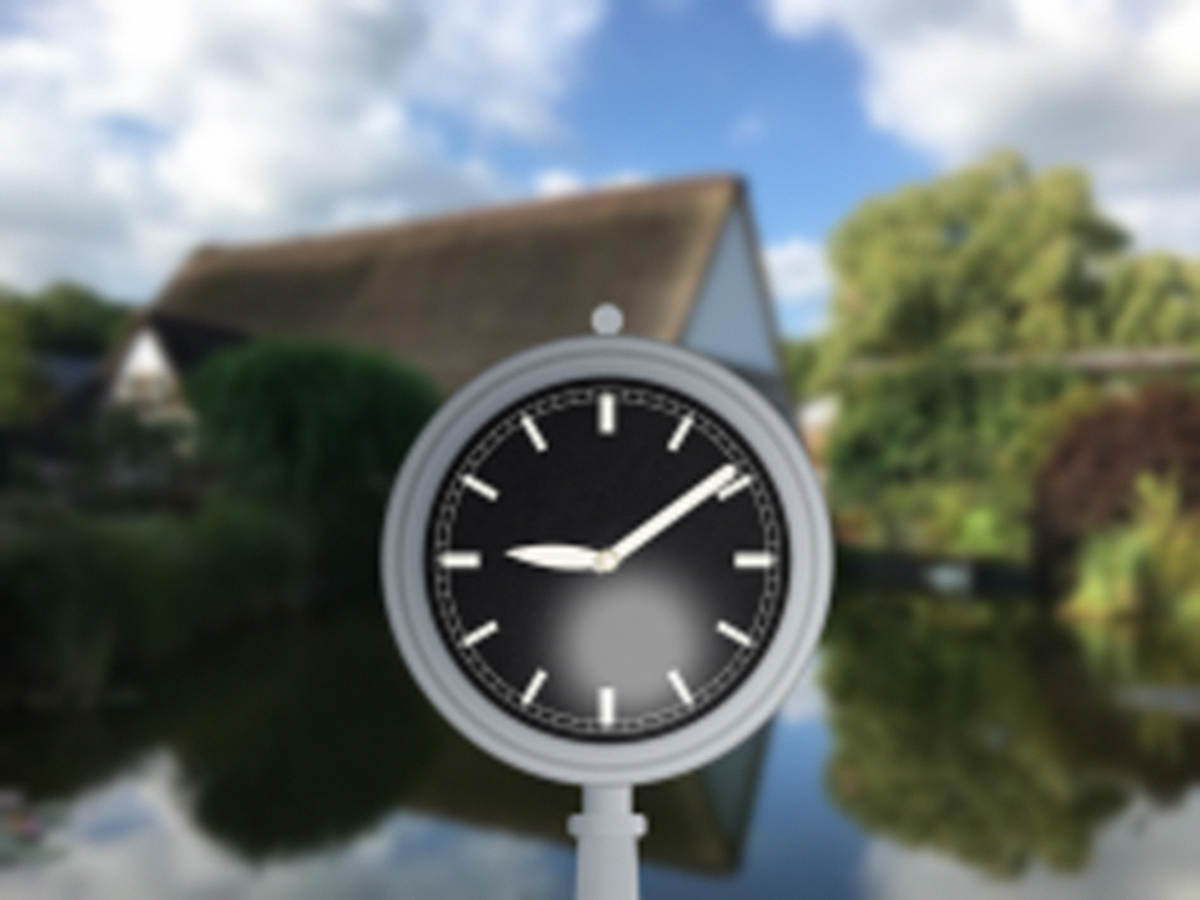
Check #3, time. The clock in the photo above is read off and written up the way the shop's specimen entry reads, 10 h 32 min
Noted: 9 h 09 min
